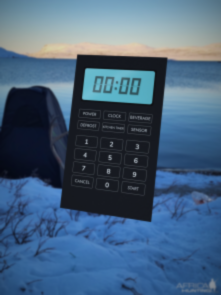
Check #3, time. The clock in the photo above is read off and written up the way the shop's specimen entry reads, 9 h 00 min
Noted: 0 h 00 min
